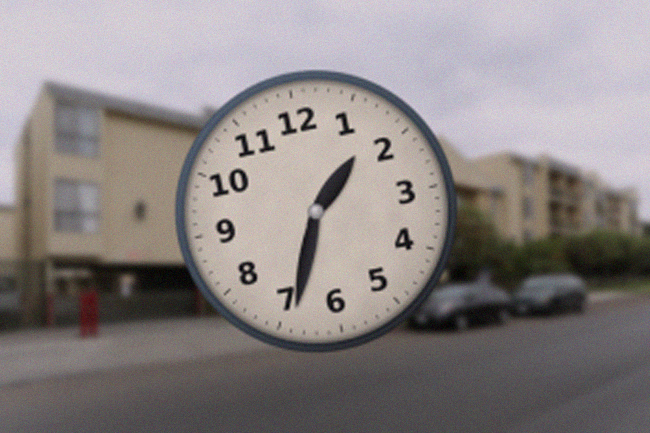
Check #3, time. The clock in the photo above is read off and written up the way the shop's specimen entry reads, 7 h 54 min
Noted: 1 h 34 min
